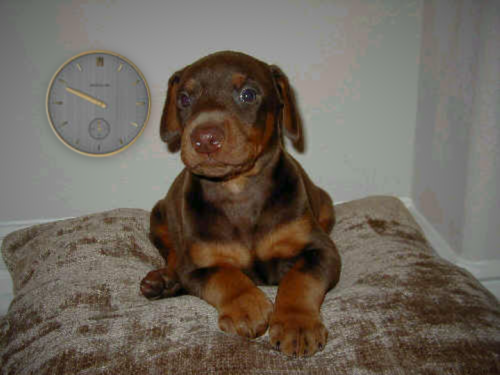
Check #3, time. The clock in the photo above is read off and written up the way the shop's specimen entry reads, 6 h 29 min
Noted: 9 h 49 min
